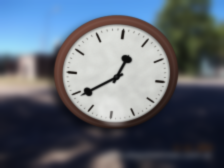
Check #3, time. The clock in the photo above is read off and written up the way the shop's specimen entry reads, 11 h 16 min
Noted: 12 h 39 min
